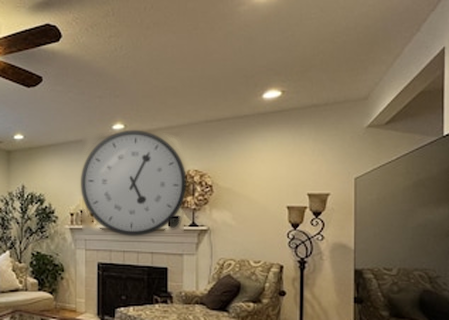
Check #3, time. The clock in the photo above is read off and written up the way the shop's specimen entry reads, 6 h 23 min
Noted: 5 h 04 min
